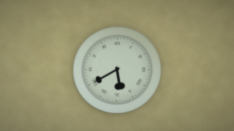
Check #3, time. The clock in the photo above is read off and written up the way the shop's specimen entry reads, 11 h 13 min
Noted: 5 h 40 min
